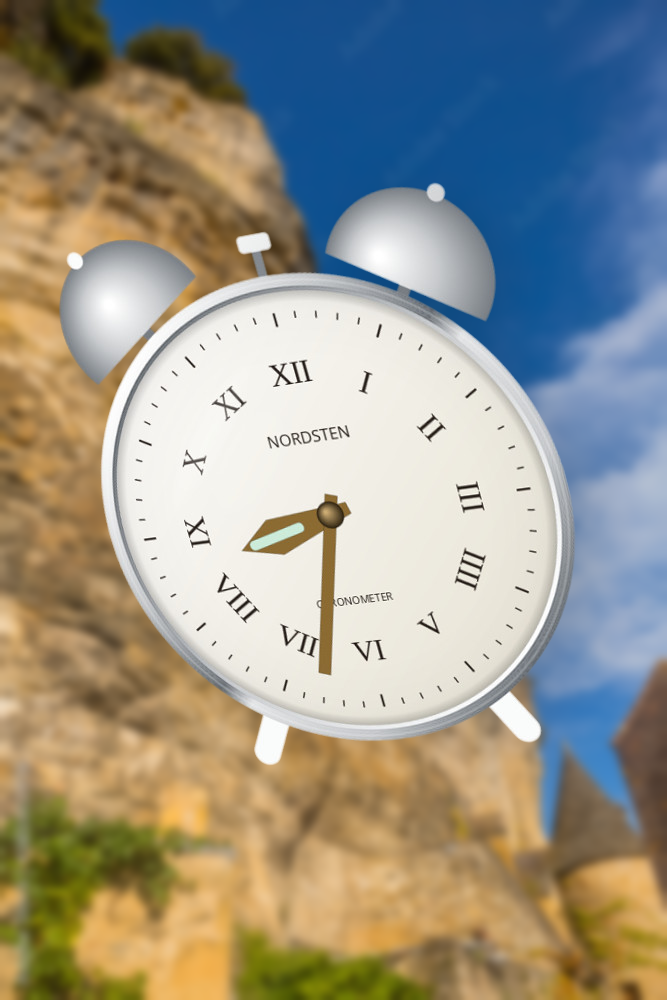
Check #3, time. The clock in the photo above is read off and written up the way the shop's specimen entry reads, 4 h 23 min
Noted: 8 h 33 min
